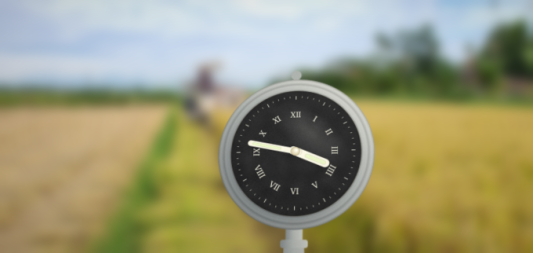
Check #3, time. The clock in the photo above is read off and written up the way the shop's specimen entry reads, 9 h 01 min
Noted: 3 h 47 min
